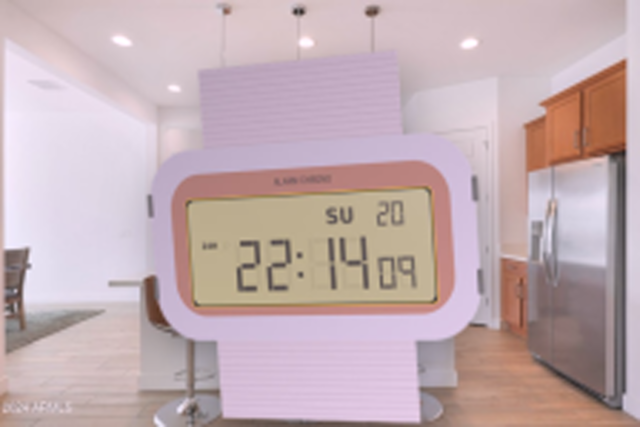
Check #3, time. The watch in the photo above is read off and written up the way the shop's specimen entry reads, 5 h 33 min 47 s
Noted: 22 h 14 min 09 s
